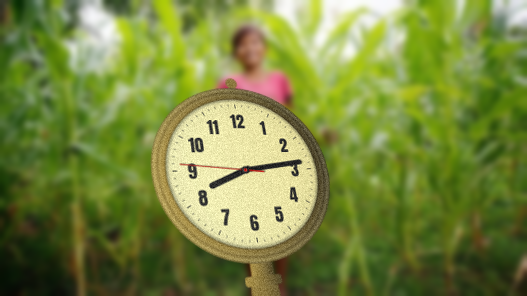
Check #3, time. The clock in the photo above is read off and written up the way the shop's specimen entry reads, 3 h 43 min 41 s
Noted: 8 h 13 min 46 s
